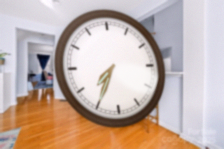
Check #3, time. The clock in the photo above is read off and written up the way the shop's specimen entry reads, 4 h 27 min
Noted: 7 h 35 min
